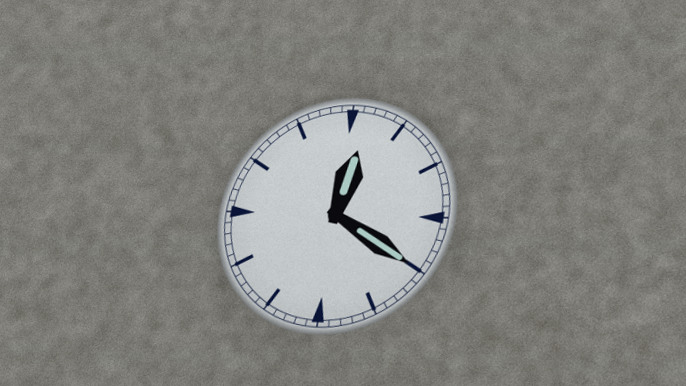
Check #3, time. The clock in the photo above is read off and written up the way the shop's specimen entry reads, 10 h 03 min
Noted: 12 h 20 min
